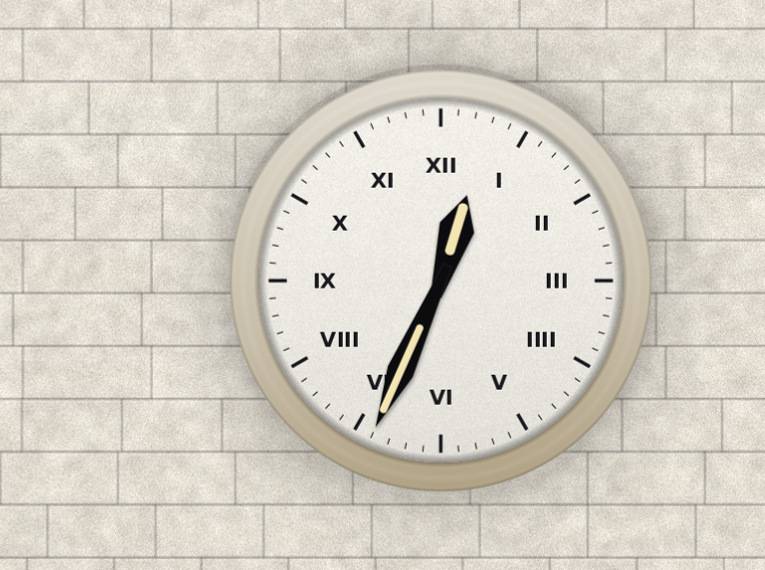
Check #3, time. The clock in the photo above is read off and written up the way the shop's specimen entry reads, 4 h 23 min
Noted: 12 h 34 min
